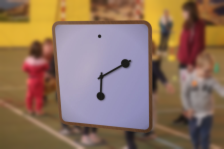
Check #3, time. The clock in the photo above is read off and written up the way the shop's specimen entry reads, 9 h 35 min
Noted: 6 h 10 min
